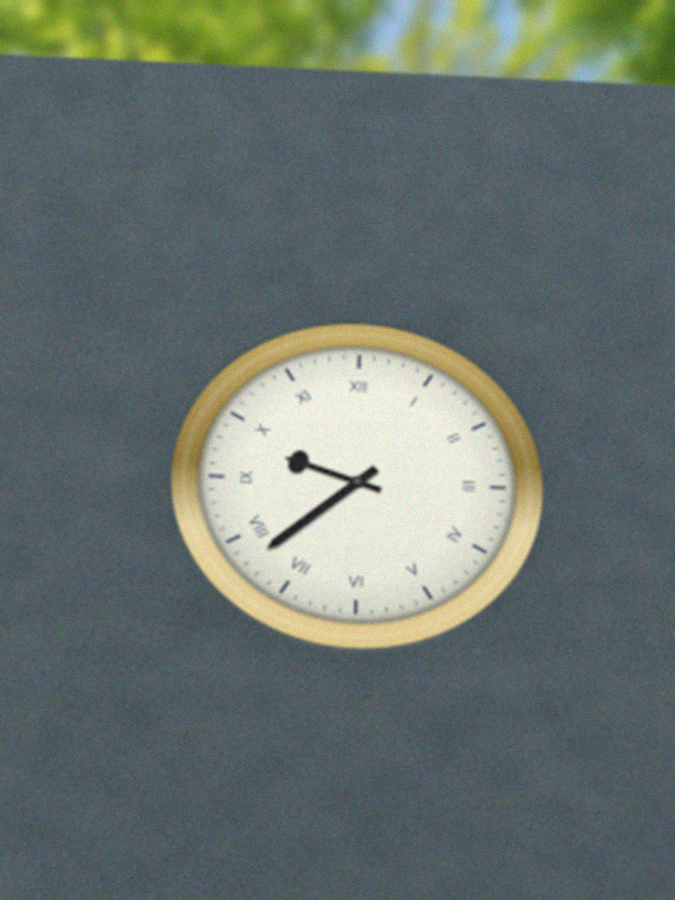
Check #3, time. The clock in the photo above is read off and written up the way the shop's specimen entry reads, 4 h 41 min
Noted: 9 h 38 min
